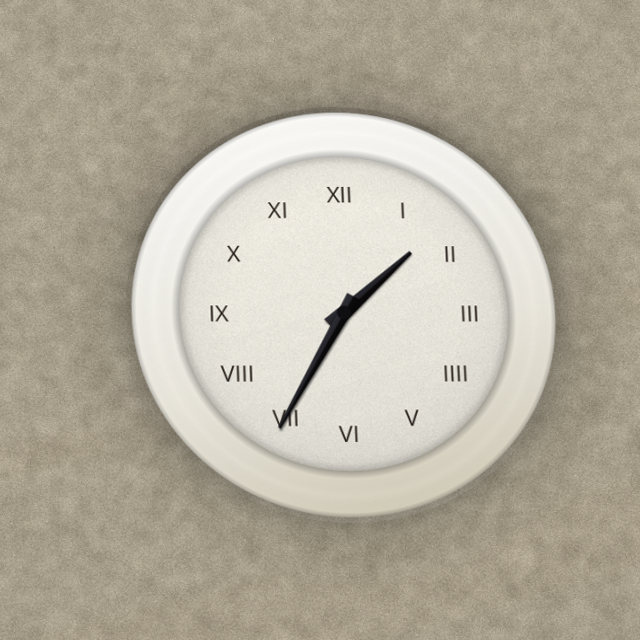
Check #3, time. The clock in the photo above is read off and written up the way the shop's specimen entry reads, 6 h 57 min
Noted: 1 h 35 min
